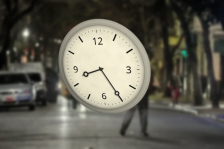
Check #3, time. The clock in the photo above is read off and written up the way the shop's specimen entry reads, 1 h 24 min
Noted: 8 h 25 min
